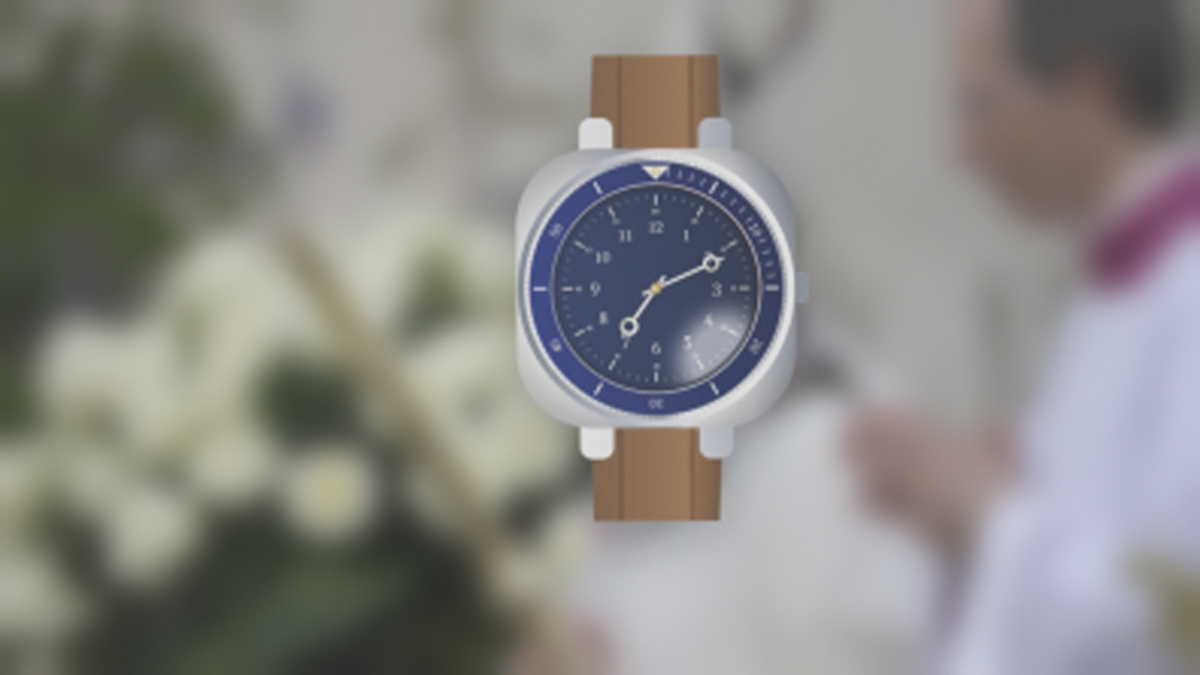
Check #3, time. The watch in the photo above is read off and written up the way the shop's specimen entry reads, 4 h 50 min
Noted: 7 h 11 min
